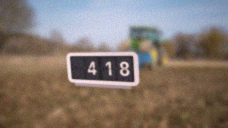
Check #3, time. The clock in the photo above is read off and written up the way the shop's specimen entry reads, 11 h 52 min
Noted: 4 h 18 min
